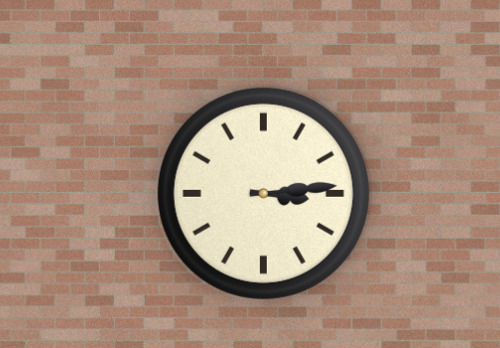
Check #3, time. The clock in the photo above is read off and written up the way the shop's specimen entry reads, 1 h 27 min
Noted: 3 h 14 min
